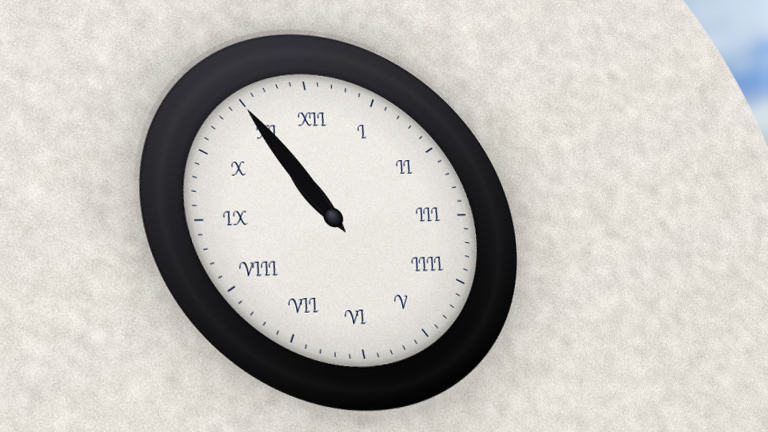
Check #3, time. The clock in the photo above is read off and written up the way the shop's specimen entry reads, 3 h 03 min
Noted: 10 h 55 min
